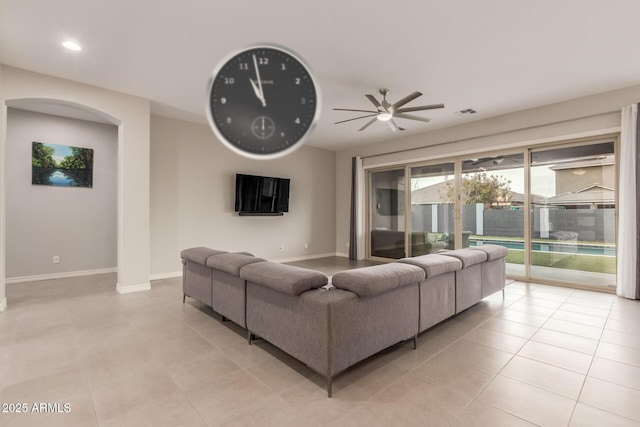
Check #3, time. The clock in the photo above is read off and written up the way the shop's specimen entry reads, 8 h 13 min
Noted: 10 h 58 min
